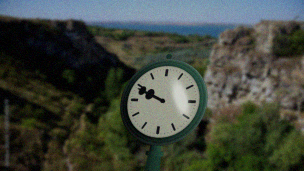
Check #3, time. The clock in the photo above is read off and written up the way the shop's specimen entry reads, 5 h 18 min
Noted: 9 h 49 min
